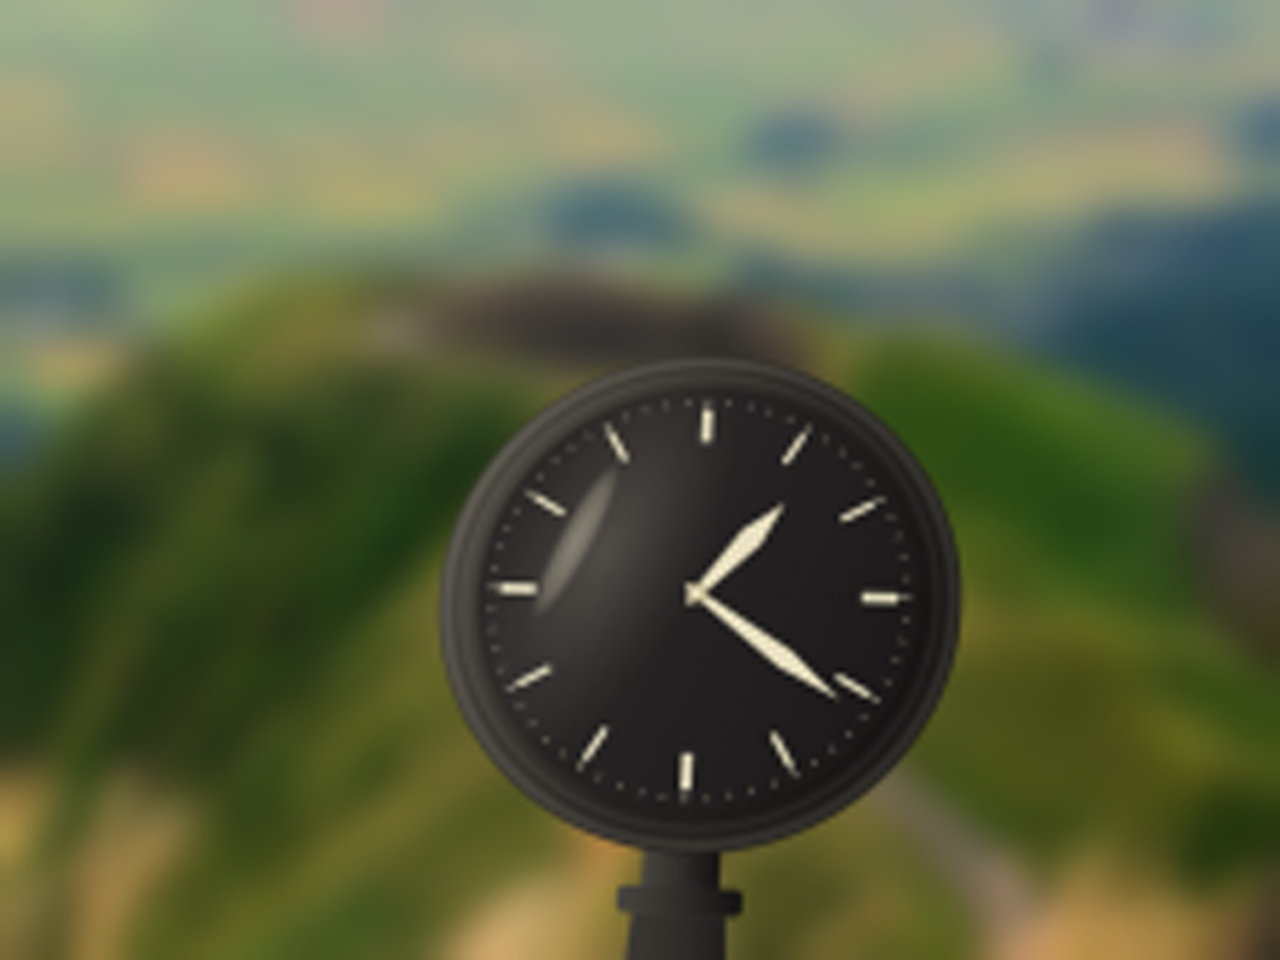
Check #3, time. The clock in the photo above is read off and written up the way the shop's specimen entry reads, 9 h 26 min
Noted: 1 h 21 min
